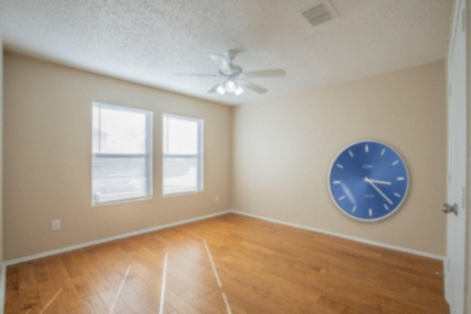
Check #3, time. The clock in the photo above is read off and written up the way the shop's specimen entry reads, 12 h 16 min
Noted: 3 h 23 min
